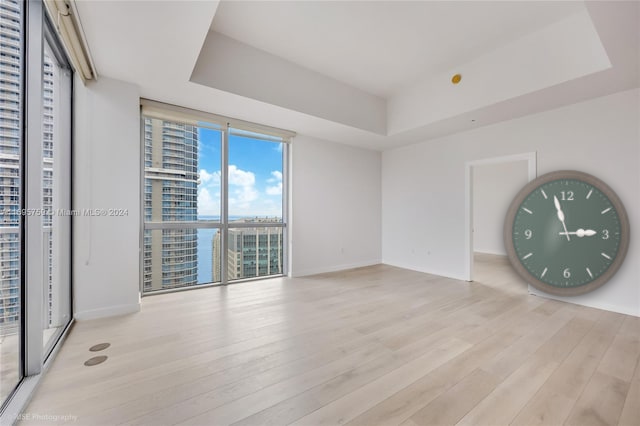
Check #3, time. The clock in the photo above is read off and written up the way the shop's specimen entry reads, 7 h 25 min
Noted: 2 h 57 min
